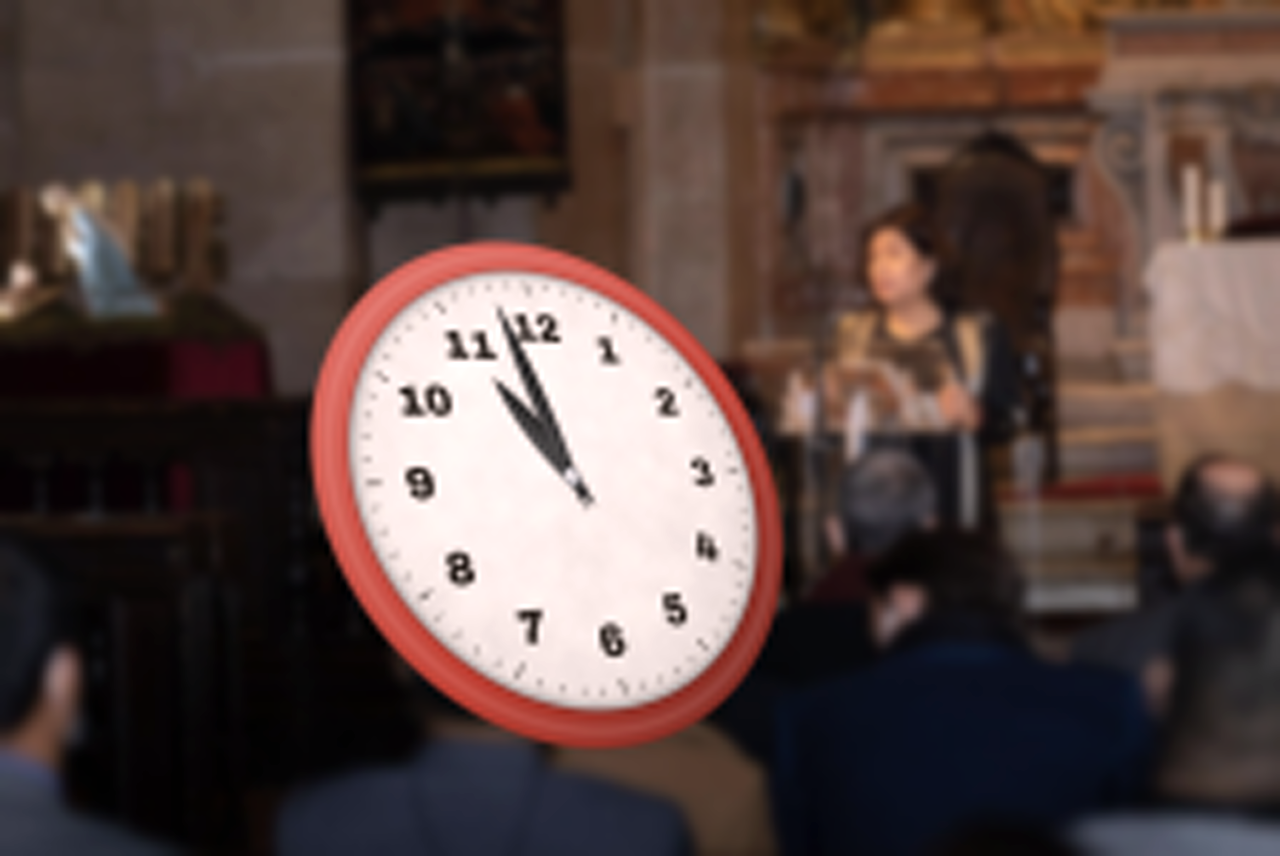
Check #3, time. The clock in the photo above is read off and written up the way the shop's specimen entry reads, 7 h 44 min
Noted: 10 h 58 min
